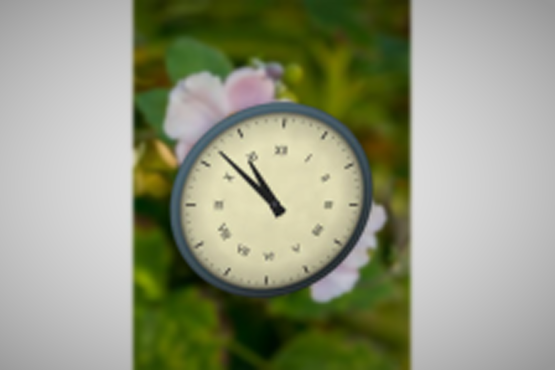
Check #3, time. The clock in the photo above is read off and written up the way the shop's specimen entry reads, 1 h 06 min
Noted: 10 h 52 min
